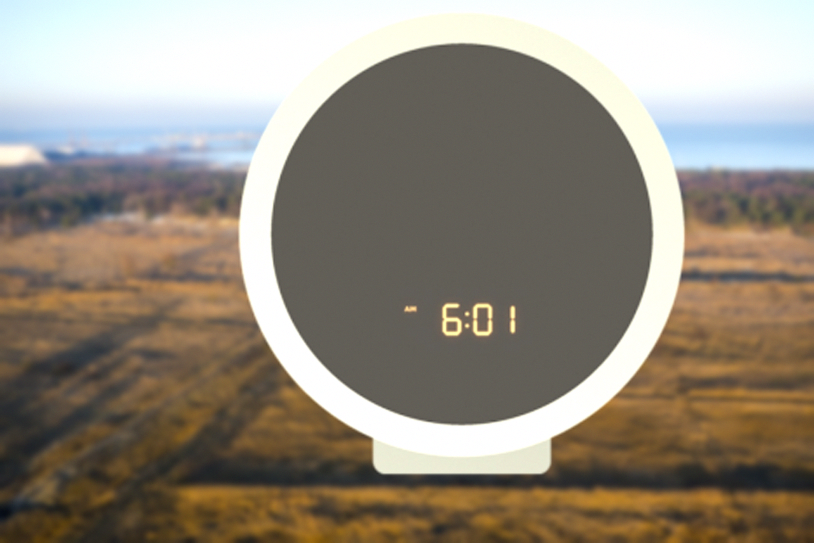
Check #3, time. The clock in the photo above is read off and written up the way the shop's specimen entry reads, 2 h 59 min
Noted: 6 h 01 min
